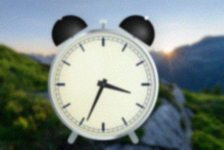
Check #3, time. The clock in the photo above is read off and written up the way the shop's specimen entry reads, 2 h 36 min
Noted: 3 h 34 min
